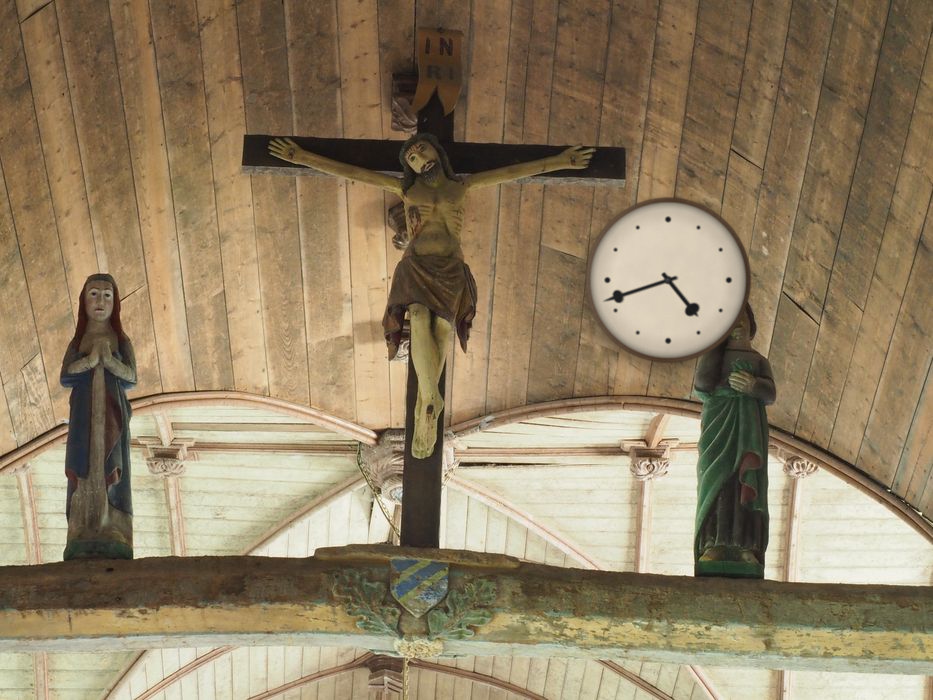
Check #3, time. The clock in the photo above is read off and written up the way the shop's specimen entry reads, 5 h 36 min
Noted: 4 h 42 min
